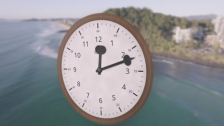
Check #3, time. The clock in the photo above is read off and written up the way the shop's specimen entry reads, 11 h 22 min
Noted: 12 h 12 min
